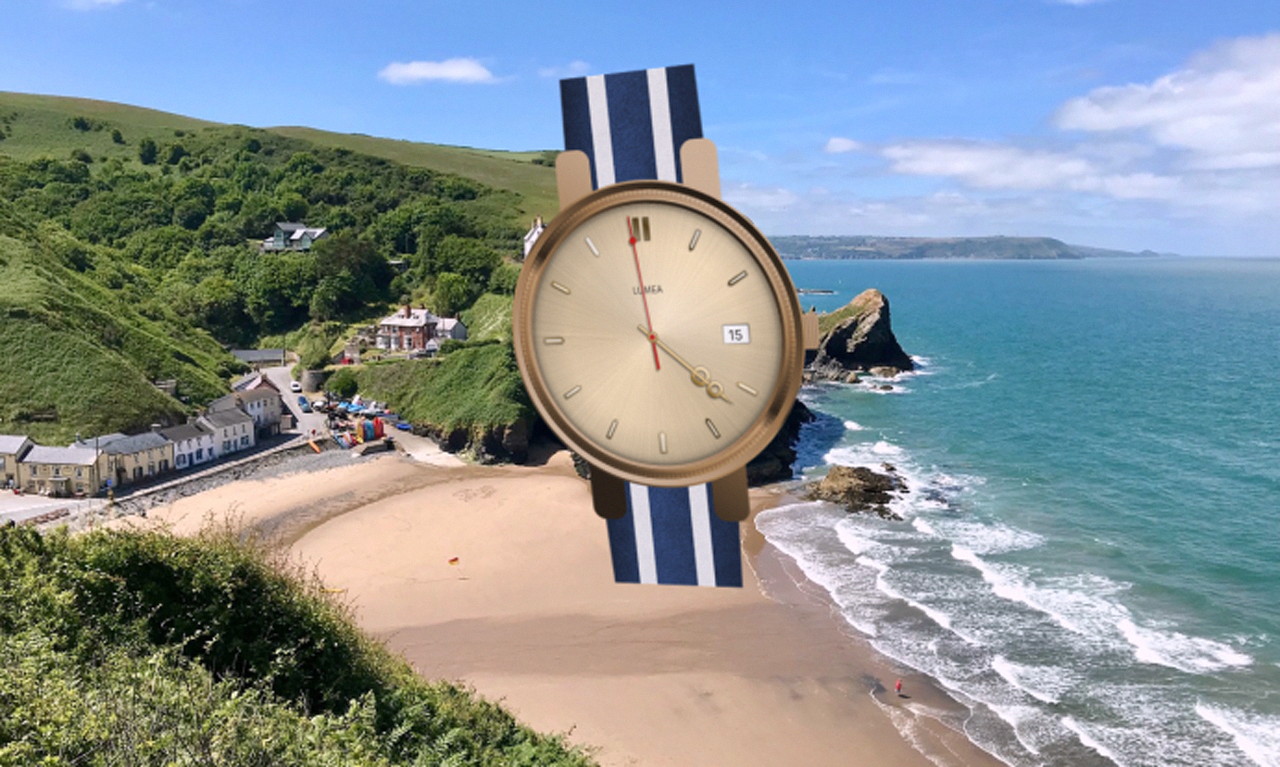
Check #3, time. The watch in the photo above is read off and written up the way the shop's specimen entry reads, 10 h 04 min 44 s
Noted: 4 h 21 min 59 s
